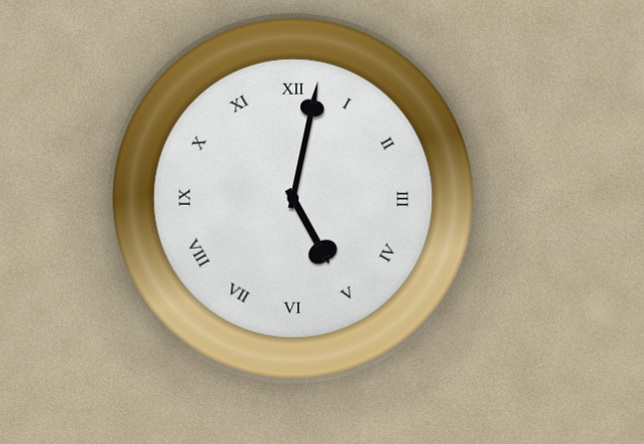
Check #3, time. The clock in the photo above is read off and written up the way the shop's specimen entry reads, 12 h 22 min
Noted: 5 h 02 min
